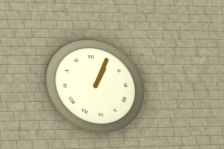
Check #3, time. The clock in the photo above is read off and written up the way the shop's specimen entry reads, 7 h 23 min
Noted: 1 h 05 min
